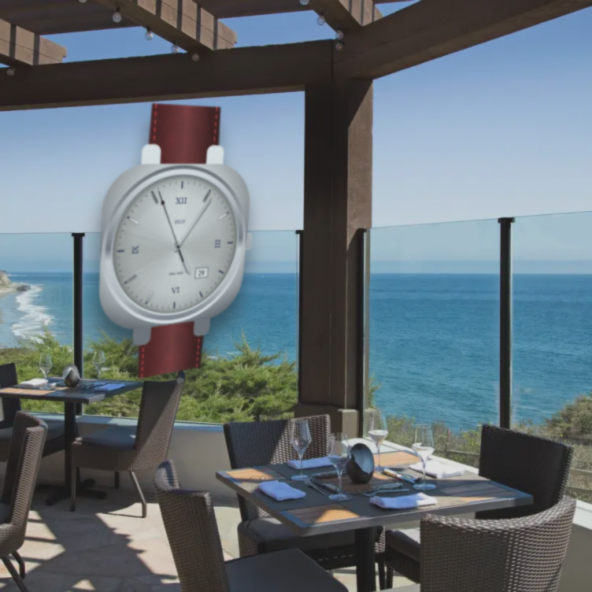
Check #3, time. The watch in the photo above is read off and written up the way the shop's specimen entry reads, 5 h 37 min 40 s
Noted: 5 h 05 min 56 s
